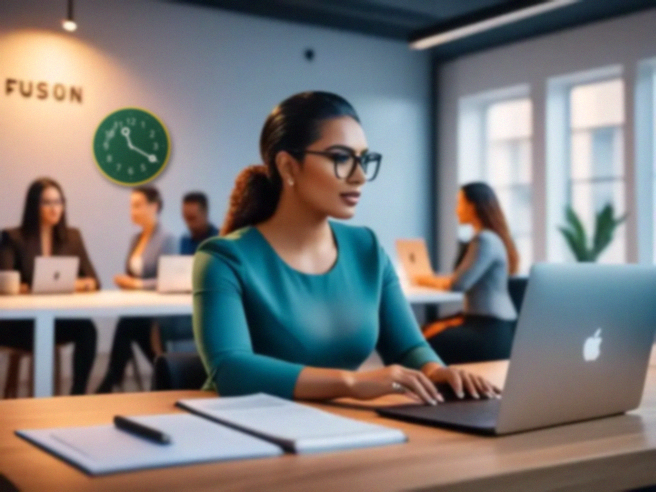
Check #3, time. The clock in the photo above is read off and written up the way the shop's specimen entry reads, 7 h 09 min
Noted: 11 h 20 min
